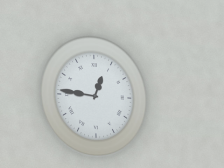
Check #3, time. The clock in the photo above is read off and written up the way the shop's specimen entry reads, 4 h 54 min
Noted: 12 h 46 min
